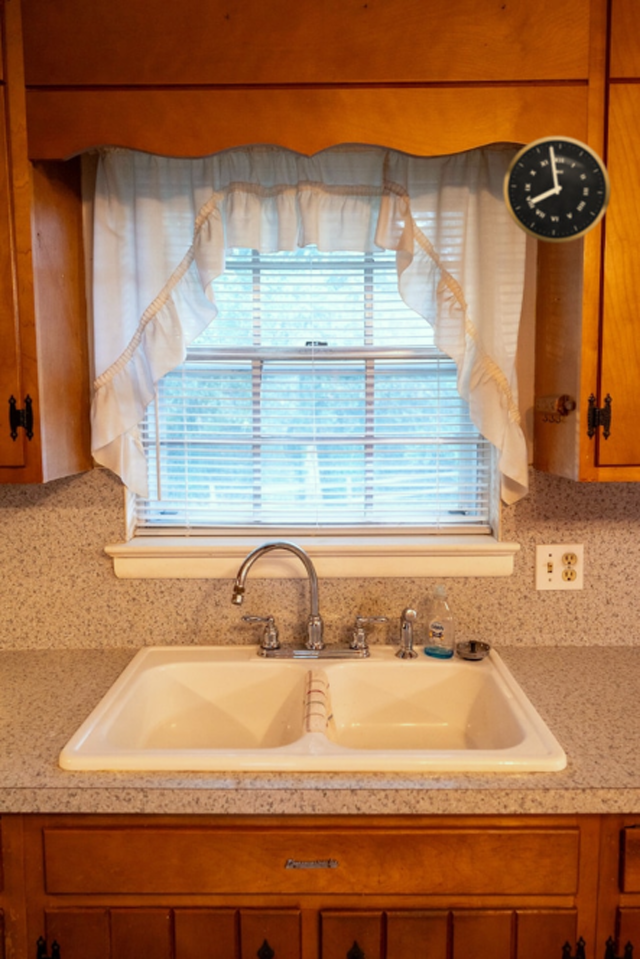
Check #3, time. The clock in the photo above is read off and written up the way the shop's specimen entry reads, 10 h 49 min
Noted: 7 h 58 min
